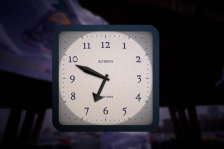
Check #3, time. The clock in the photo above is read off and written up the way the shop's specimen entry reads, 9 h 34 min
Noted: 6 h 49 min
